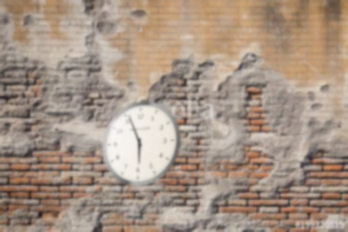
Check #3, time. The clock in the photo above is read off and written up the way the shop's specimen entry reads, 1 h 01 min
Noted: 5 h 56 min
